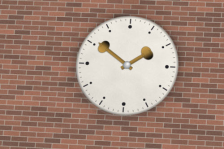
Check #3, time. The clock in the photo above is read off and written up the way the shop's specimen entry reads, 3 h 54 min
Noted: 1 h 51 min
